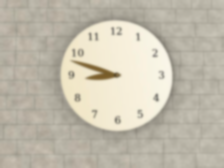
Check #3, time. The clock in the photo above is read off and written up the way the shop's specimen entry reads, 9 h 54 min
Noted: 8 h 48 min
